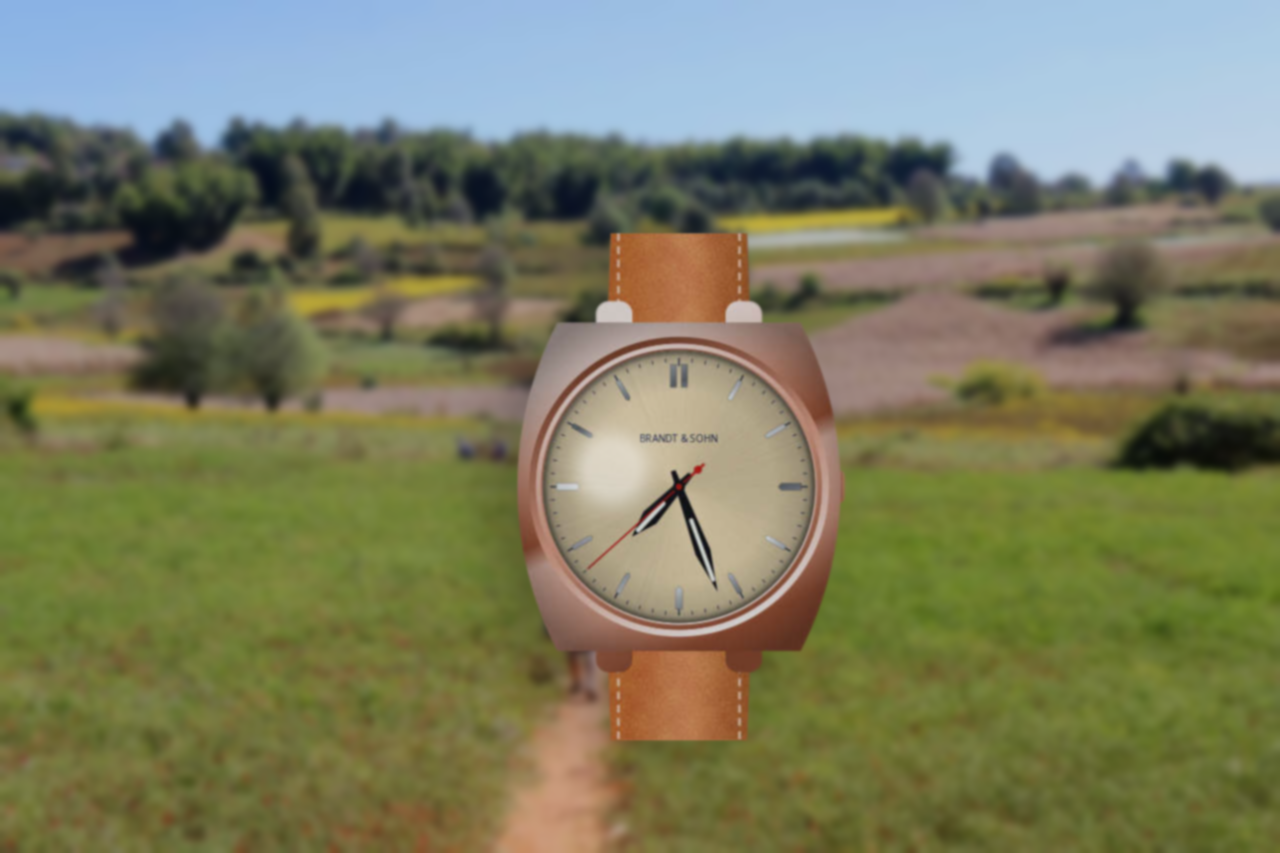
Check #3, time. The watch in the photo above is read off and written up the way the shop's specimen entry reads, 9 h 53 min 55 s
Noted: 7 h 26 min 38 s
